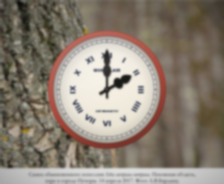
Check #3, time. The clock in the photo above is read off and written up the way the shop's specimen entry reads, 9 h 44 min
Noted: 2 h 00 min
